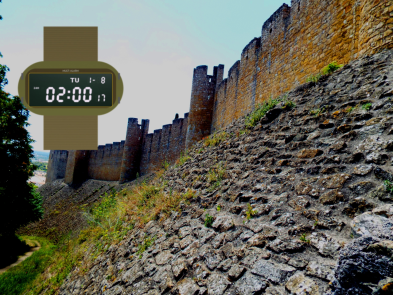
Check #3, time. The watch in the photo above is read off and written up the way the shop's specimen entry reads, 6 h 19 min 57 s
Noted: 2 h 00 min 17 s
